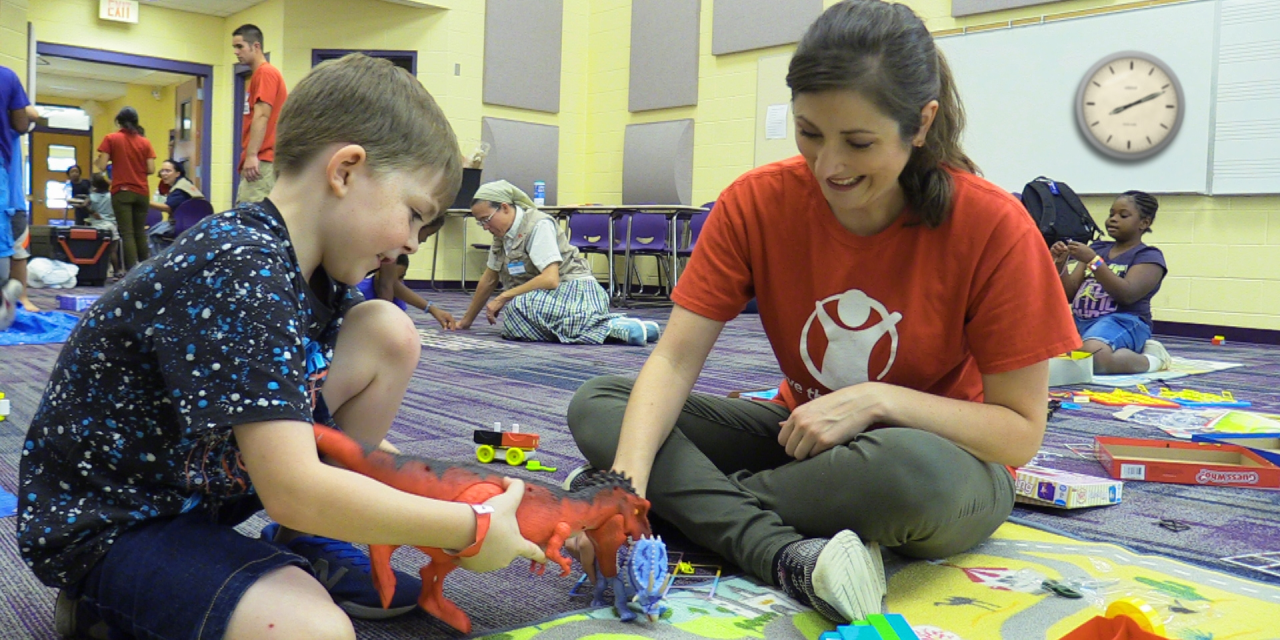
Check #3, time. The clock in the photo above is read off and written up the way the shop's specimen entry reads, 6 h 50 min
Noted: 8 h 11 min
